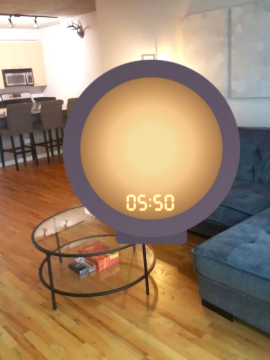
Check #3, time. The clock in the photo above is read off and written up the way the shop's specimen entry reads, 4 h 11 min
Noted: 5 h 50 min
